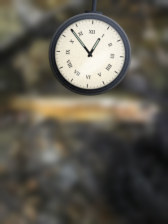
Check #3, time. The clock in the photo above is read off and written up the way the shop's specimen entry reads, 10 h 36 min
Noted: 12 h 53 min
